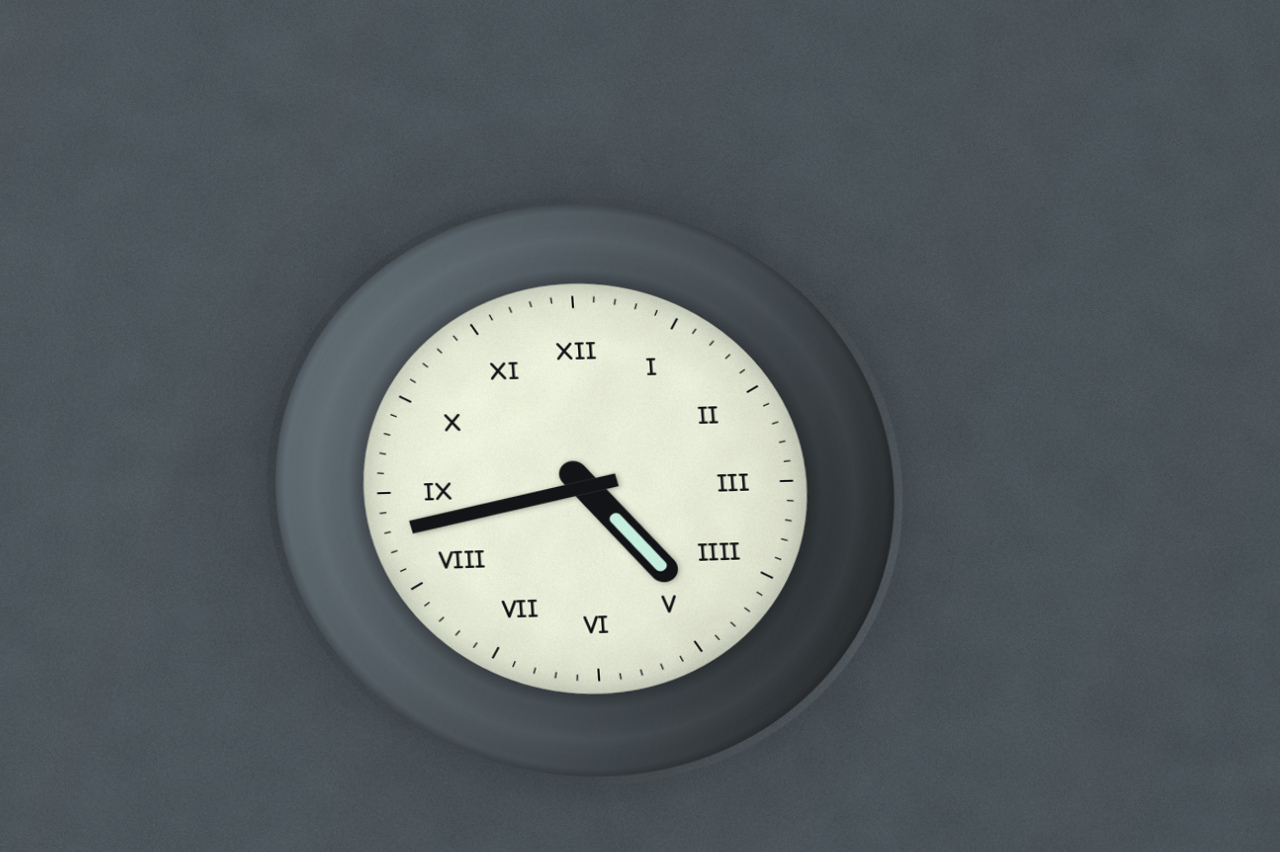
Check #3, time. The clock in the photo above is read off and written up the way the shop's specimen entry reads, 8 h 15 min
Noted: 4 h 43 min
